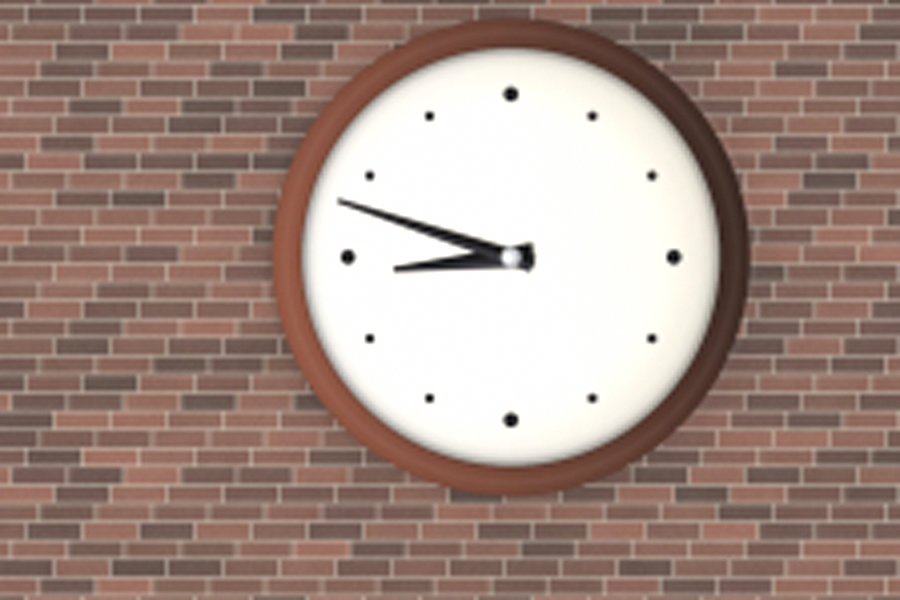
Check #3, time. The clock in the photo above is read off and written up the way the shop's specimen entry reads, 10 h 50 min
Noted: 8 h 48 min
